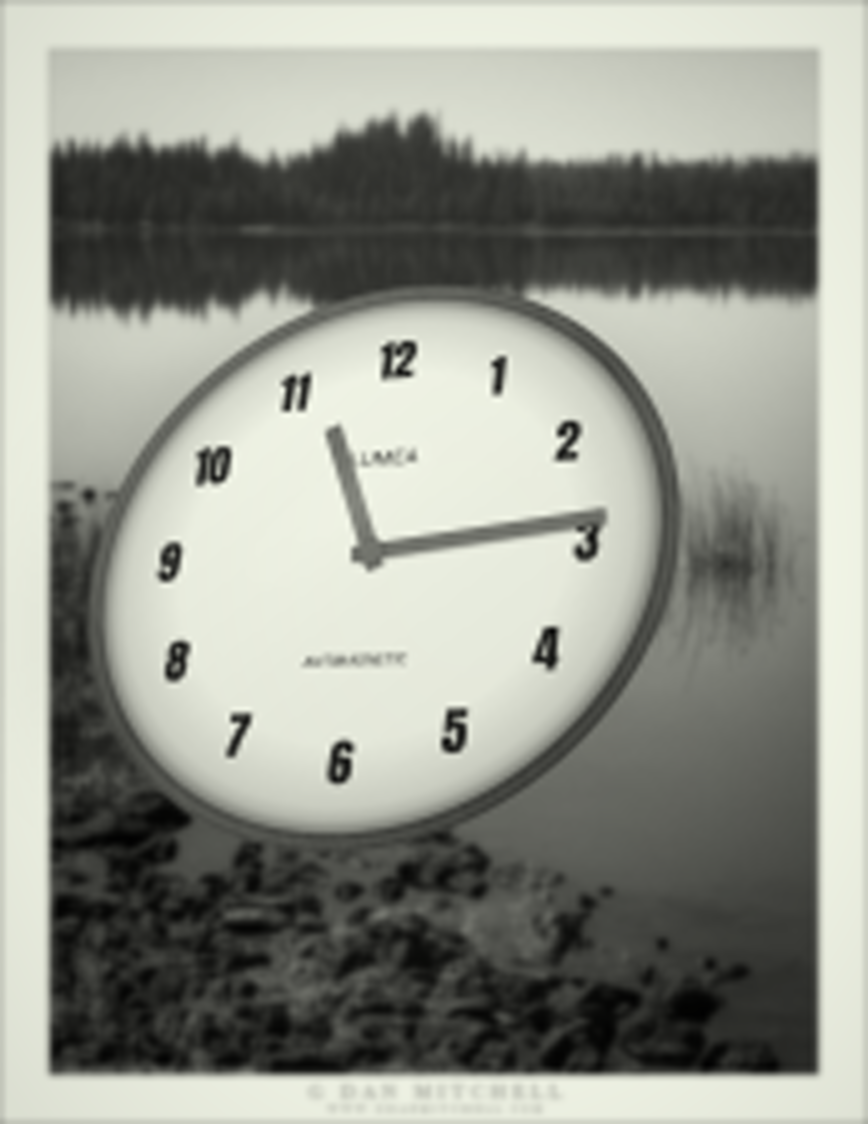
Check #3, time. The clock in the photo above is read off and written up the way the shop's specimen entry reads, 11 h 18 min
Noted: 11 h 14 min
